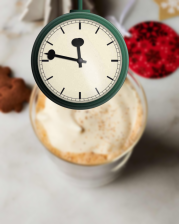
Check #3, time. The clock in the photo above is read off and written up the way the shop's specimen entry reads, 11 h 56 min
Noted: 11 h 47 min
